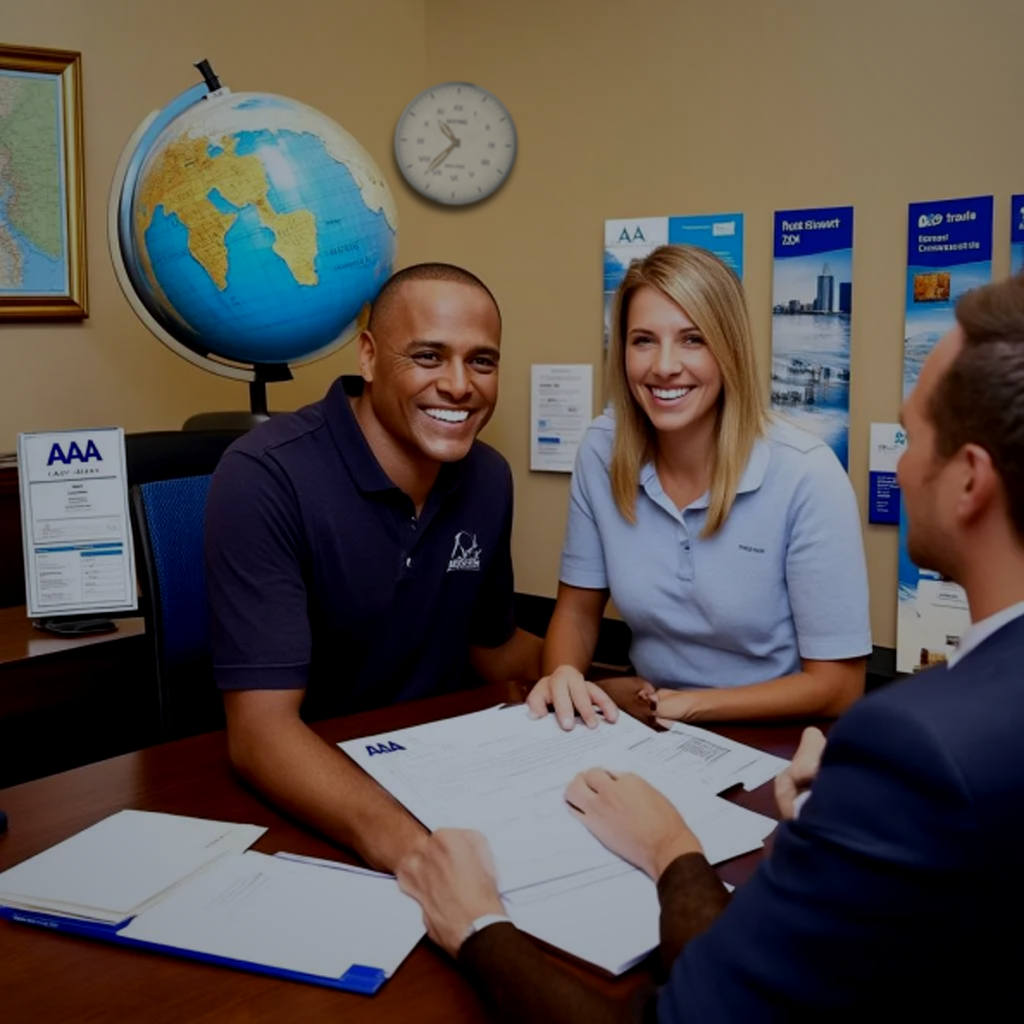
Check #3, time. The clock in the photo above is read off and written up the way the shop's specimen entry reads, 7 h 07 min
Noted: 10 h 37 min
